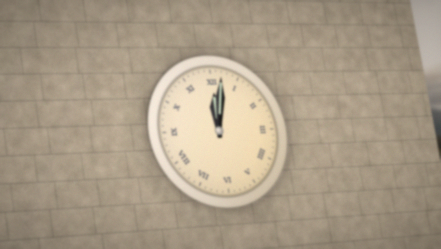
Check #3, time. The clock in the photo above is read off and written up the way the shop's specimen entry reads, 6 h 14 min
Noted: 12 h 02 min
